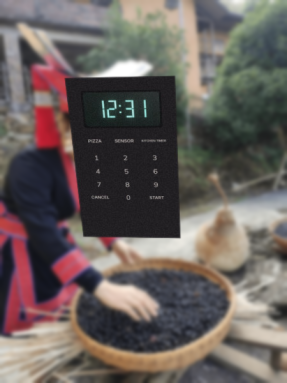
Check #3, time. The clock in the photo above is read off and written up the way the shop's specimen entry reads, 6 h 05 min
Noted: 12 h 31 min
